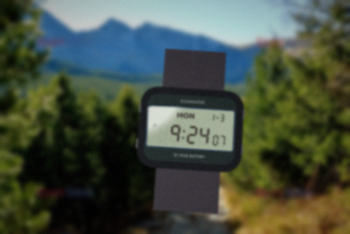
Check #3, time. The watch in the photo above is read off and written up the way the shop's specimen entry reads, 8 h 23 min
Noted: 9 h 24 min
